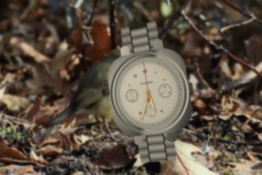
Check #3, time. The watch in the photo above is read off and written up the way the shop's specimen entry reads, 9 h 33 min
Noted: 5 h 34 min
